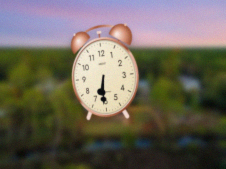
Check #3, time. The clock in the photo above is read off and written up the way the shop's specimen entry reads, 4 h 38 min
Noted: 6 h 31 min
